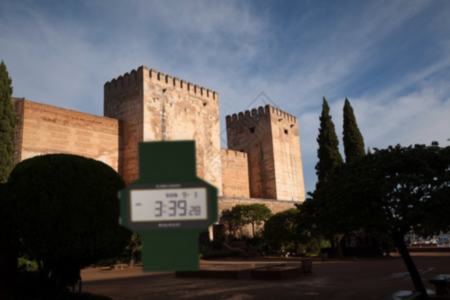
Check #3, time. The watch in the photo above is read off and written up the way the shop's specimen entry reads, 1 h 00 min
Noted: 3 h 39 min
